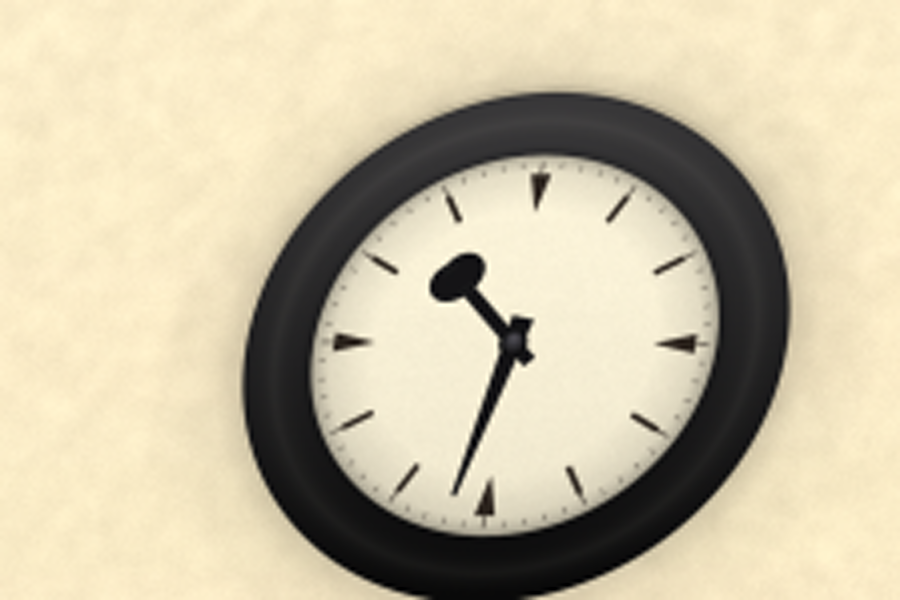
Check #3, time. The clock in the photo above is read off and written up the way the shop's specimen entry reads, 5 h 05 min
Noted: 10 h 32 min
